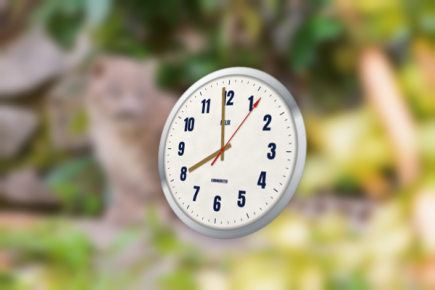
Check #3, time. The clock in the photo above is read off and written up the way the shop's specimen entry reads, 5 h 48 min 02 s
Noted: 7 h 59 min 06 s
